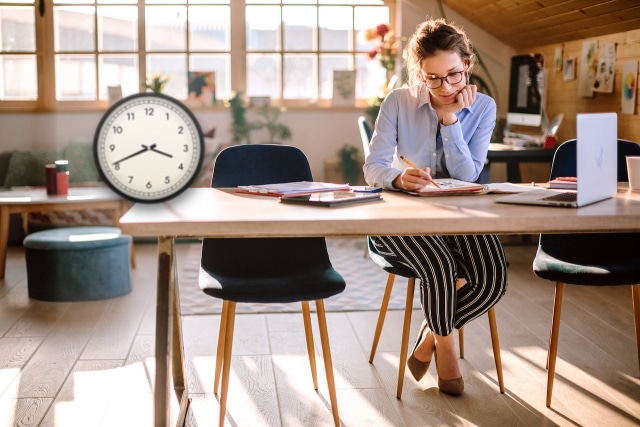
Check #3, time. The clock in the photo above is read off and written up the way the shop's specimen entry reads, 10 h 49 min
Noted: 3 h 41 min
